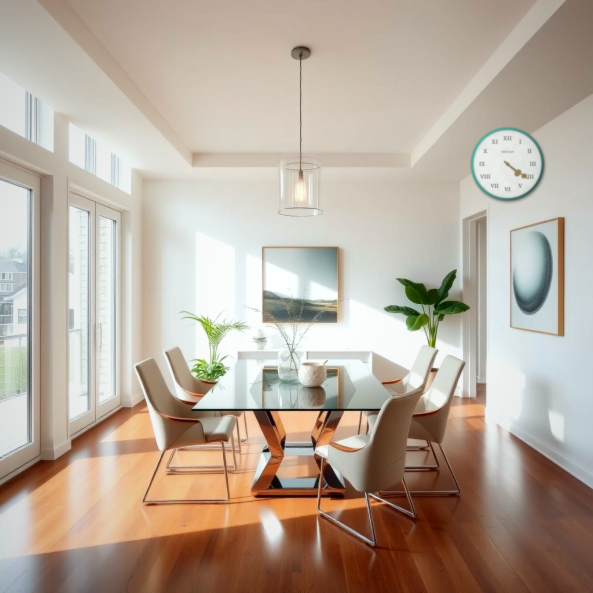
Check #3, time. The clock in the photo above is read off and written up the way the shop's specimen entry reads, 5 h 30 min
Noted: 4 h 21 min
